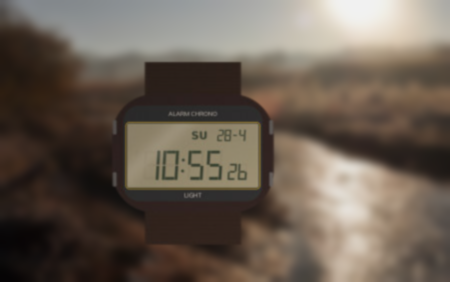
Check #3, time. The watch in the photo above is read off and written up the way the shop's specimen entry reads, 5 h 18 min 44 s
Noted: 10 h 55 min 26 s
